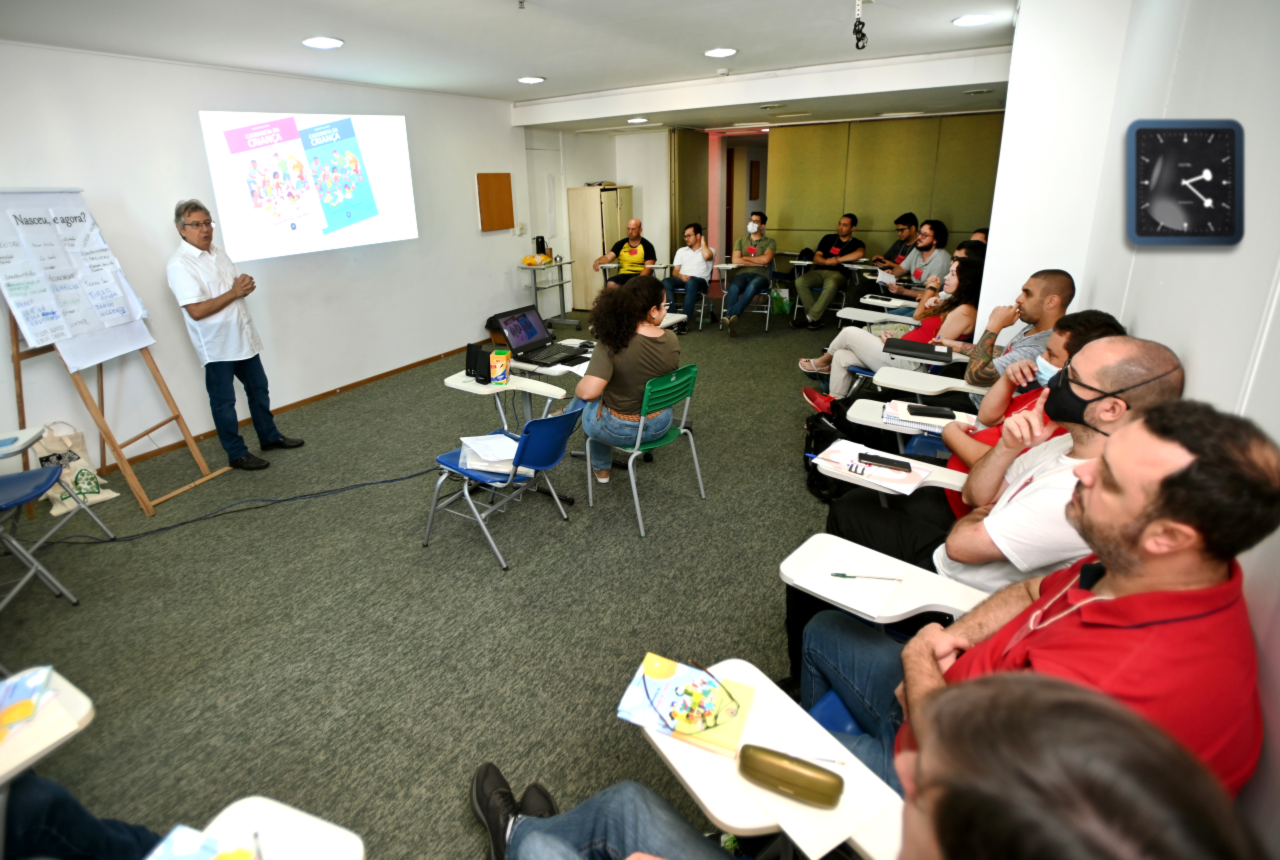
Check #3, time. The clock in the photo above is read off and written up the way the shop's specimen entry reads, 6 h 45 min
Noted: 2 h 22 min
